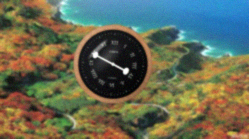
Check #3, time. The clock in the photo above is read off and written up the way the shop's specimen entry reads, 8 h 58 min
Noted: 3 h 49 min
